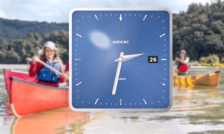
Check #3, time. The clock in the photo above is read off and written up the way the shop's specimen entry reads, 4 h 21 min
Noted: 2 h 32 min
